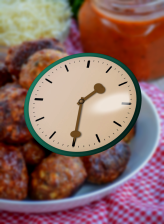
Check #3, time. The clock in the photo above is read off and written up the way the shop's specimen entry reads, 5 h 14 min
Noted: 1 h 30 min
